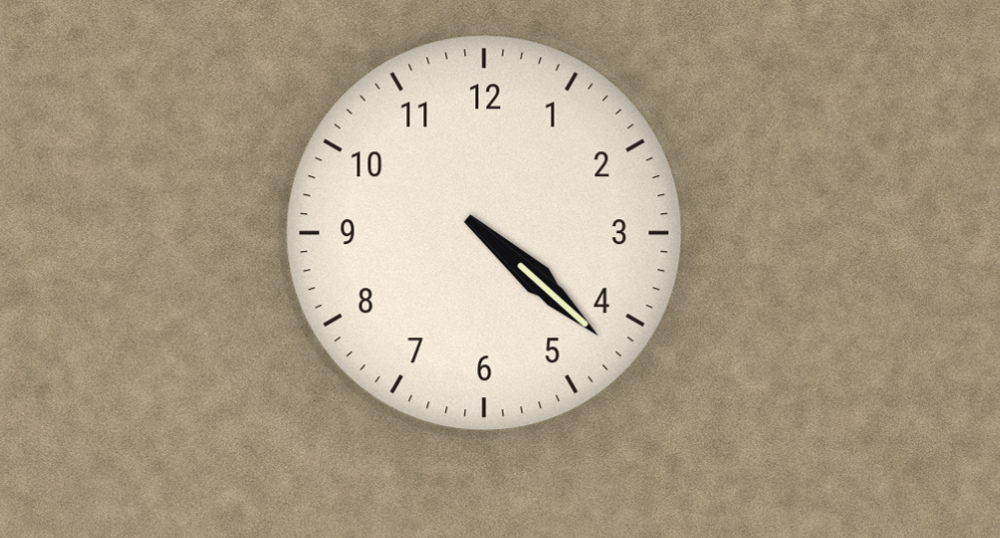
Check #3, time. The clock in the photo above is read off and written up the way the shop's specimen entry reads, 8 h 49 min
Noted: 4 h 22 min
